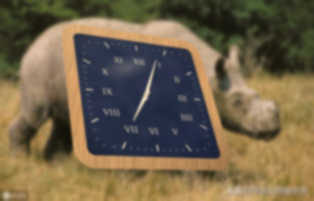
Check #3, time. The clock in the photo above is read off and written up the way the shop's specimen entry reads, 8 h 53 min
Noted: 7 h 04 min
